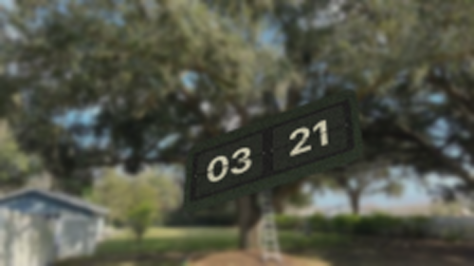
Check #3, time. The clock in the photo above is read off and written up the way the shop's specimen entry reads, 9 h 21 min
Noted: 3 h 21 min
